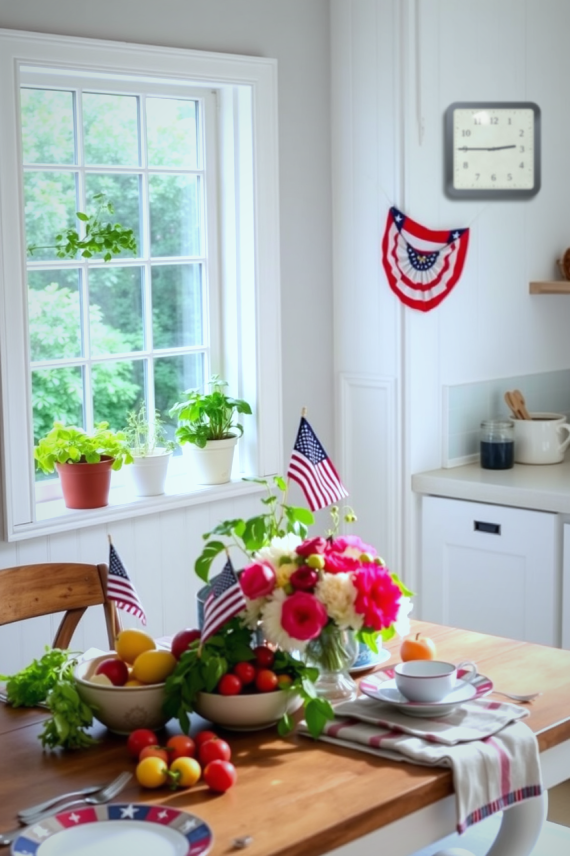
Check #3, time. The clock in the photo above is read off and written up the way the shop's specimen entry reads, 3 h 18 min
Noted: 2 h 45 min
